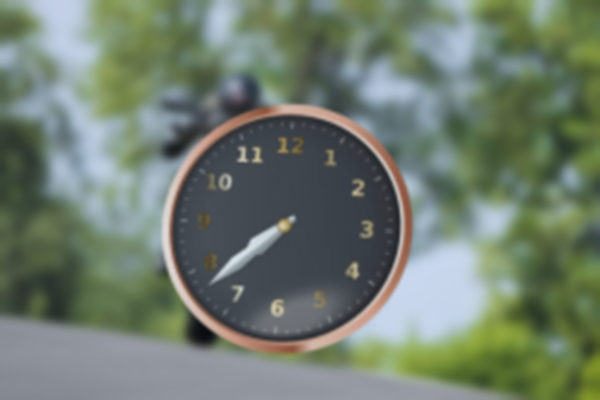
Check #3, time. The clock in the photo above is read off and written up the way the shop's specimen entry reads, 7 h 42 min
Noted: 7 h 38 min
